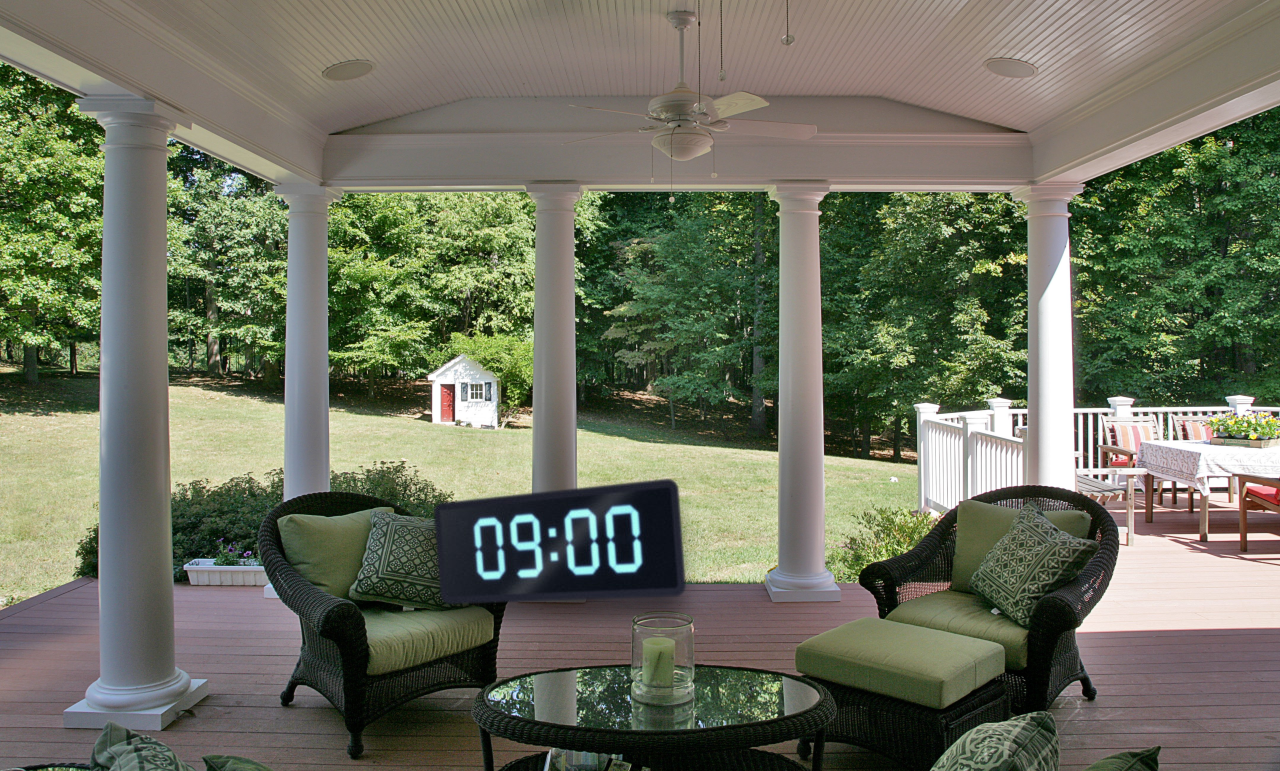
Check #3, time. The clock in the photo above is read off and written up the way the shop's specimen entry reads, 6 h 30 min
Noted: 9 h 00 min
